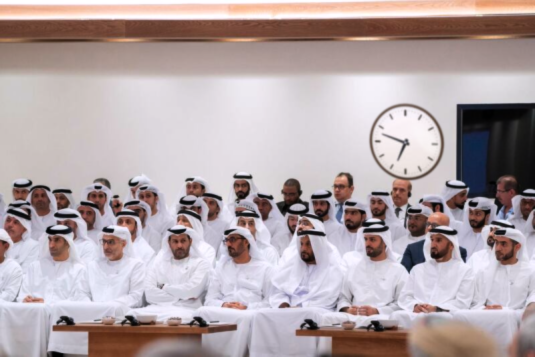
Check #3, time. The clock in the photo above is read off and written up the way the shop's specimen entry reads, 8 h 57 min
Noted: 6 h 48 min
